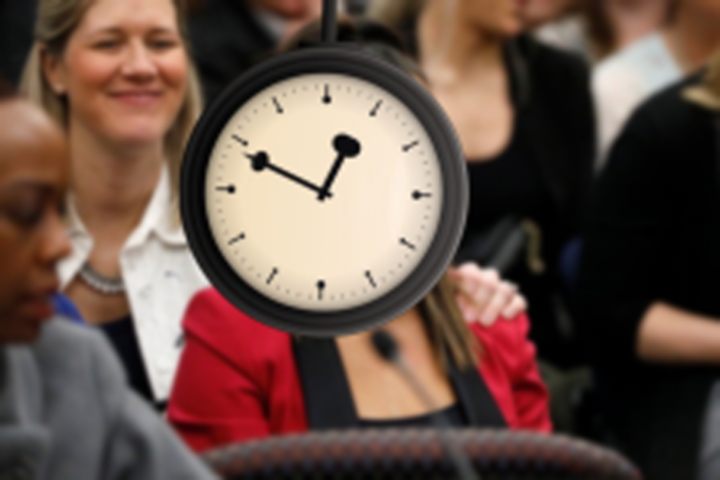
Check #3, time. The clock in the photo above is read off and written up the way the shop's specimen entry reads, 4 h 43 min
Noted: 12 h 49 min
